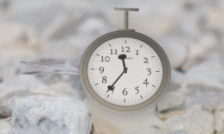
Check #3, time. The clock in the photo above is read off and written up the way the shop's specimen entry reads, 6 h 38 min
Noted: 11 h 36 min
